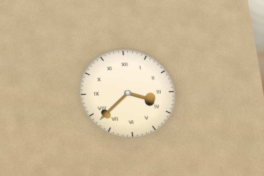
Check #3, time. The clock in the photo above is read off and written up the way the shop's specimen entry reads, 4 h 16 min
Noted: 3 h 38 min
